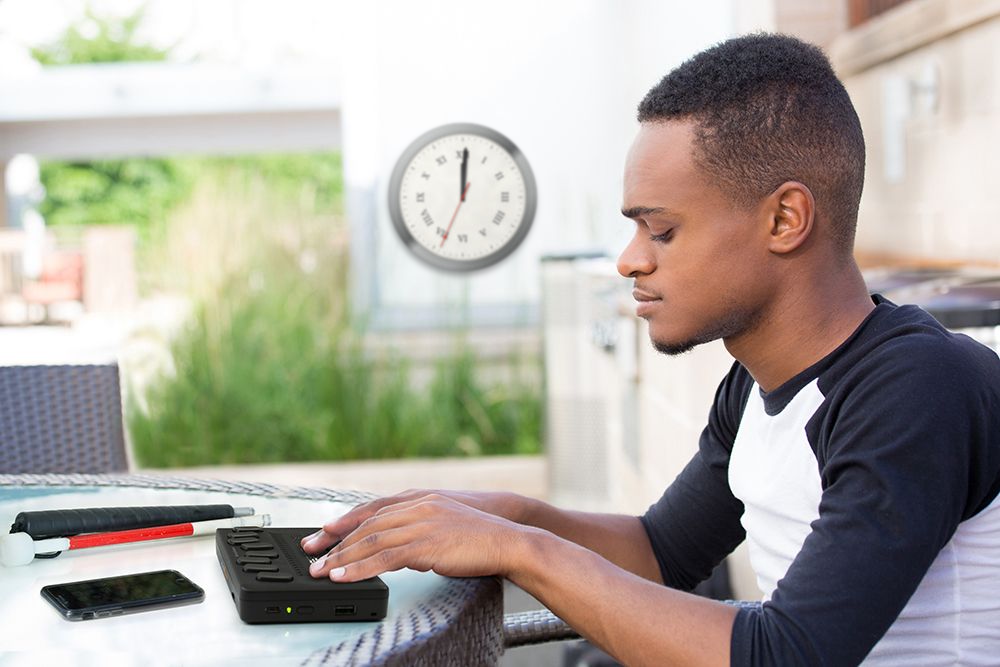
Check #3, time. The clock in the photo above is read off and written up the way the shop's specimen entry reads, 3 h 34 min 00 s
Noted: 12 h 00 min 34 s
